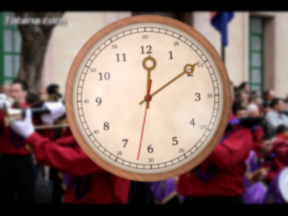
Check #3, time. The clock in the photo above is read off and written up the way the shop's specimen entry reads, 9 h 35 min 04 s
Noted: 12 h 09 min 32 s
